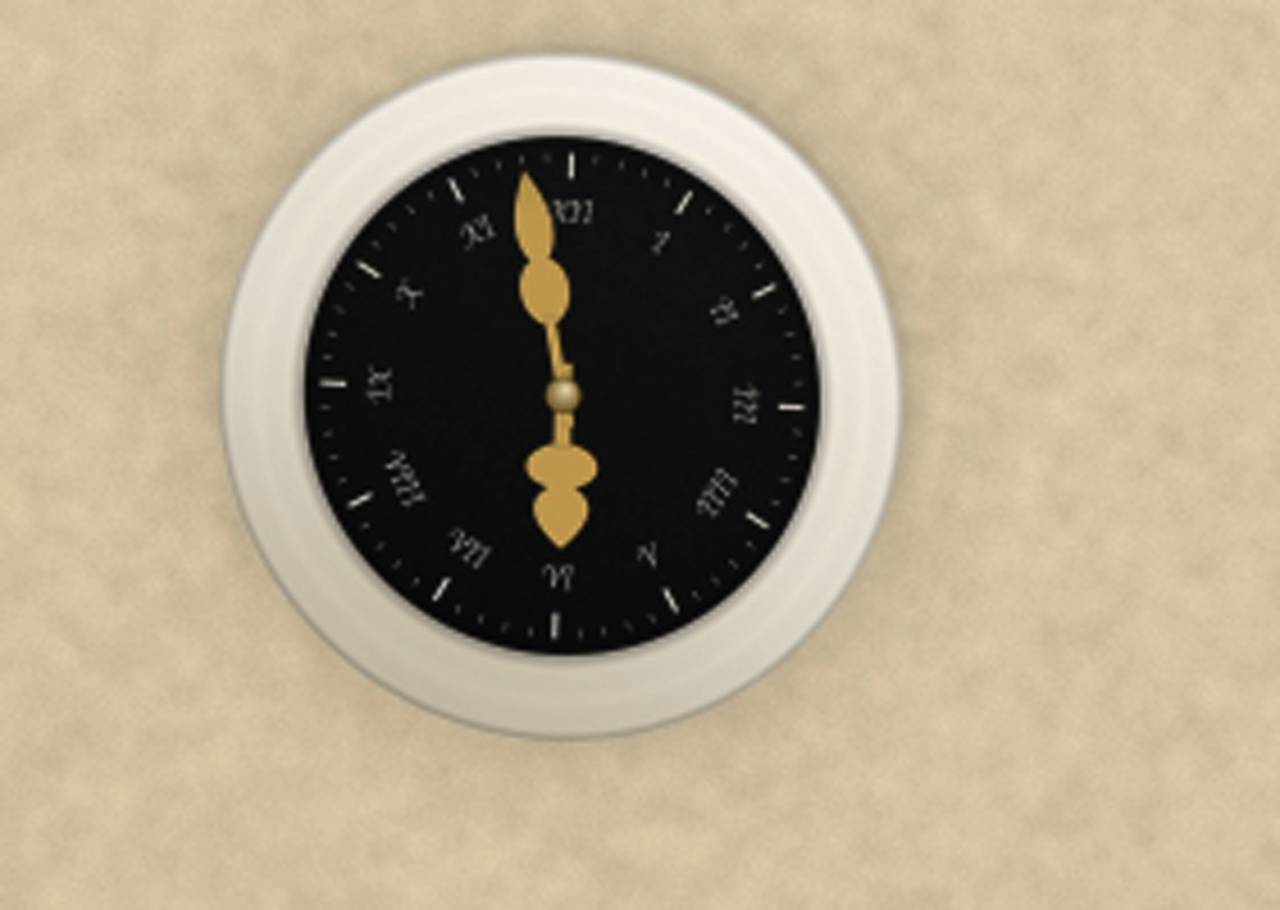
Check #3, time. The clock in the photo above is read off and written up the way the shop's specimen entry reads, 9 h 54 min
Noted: 5 h 58 min
